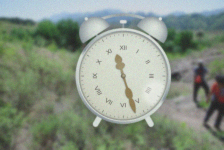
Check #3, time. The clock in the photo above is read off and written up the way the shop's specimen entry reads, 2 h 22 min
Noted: 11 h 27 min
